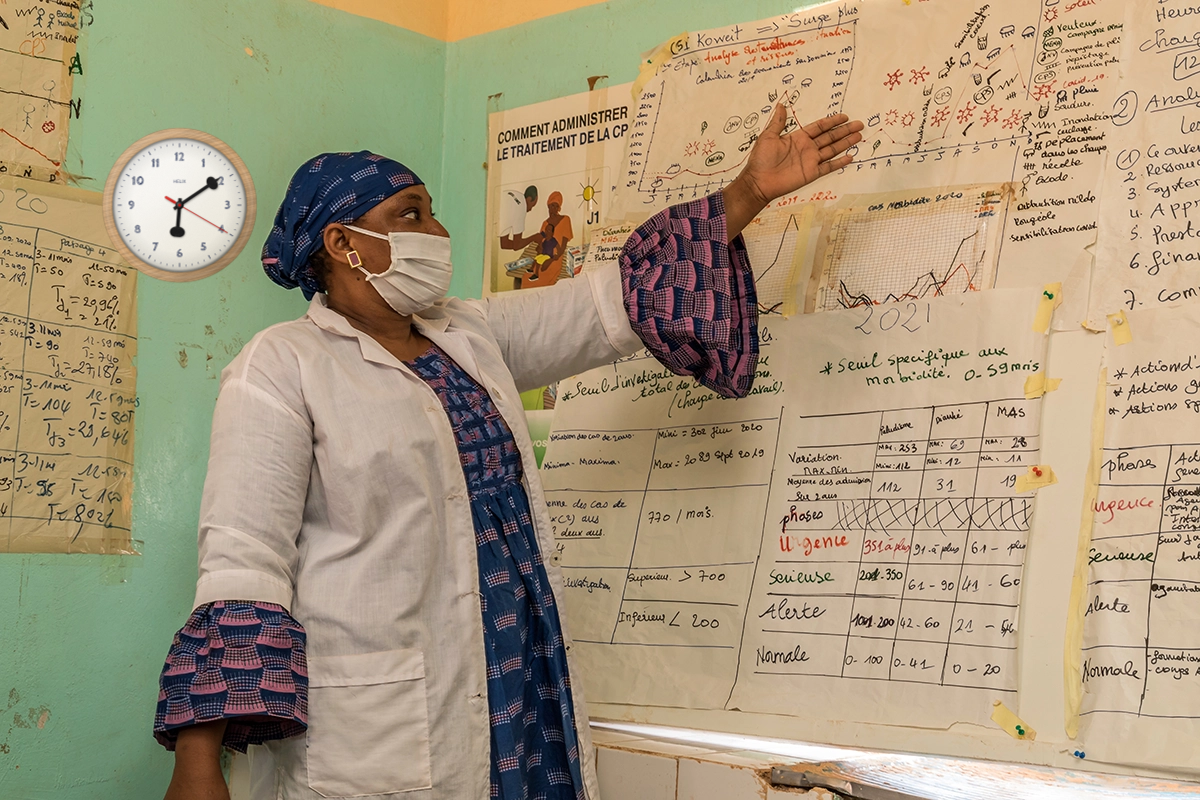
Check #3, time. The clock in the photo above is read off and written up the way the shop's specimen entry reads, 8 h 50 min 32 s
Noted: 6 h 09 min 20 s
